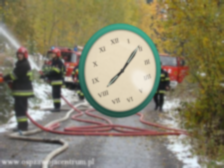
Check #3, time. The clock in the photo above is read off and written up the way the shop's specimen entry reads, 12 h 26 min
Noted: 8 h 09 min
